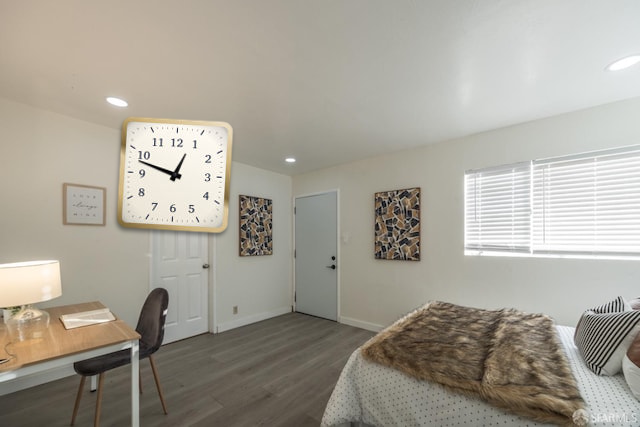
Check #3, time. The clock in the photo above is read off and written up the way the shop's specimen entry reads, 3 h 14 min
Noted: 12 h 48 min
